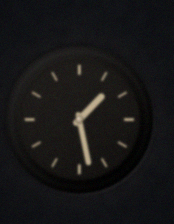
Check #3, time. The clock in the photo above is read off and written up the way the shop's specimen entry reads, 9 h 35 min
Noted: 1 h 28 min
